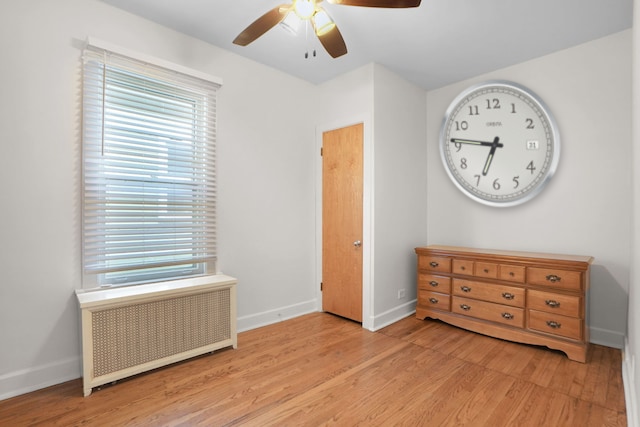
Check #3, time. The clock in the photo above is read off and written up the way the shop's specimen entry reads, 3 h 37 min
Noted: 6 h 46 min
